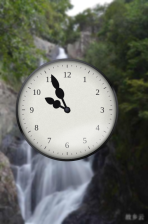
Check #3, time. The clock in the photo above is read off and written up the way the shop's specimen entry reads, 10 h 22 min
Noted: 9 h 56 min
